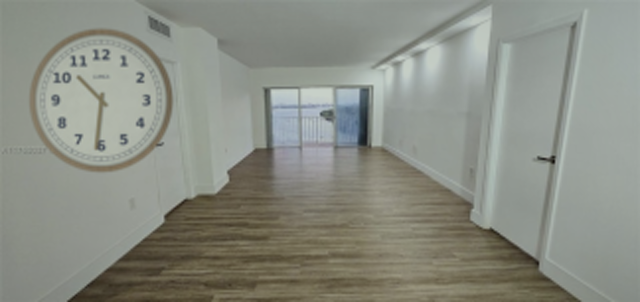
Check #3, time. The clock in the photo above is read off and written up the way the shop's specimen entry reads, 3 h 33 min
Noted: 10 h 31 min
